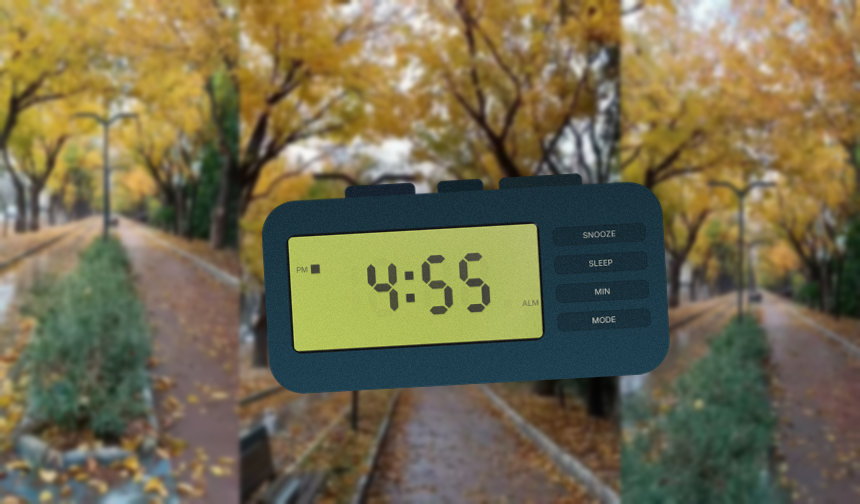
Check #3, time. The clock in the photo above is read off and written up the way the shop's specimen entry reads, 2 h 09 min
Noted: 4 h 55 min
